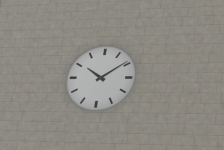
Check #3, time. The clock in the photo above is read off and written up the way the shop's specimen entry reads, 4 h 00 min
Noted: 10 h 09 min
